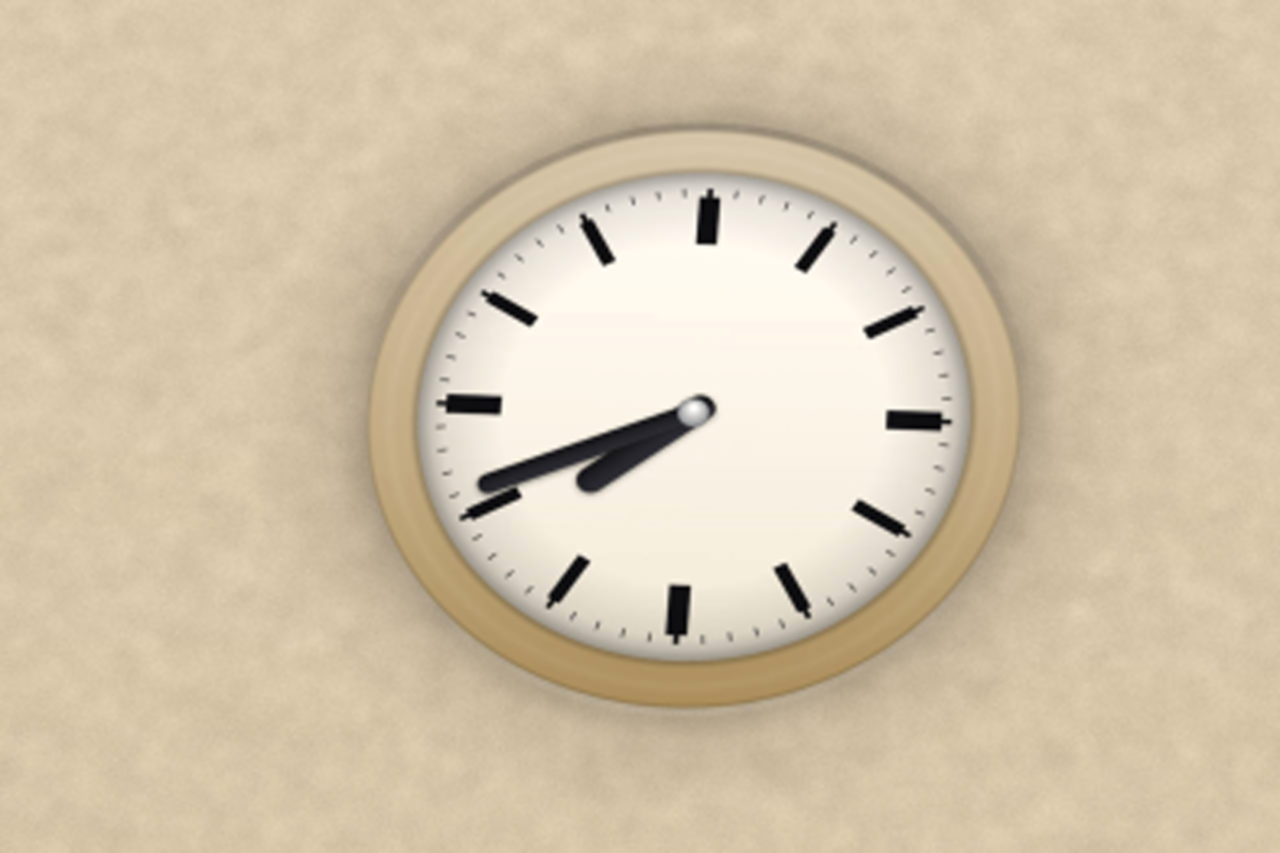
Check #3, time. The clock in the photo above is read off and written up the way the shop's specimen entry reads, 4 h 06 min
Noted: 7 h 41 min
